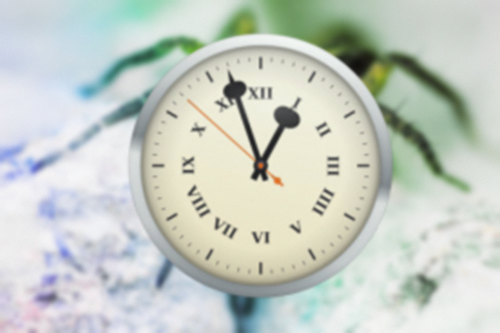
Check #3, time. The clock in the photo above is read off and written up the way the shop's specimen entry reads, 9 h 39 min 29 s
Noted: 12 h 56 min 52 s
